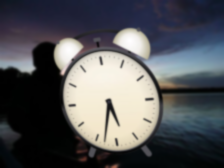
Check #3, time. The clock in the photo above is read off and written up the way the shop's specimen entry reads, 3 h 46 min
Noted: 5 h 33 min
